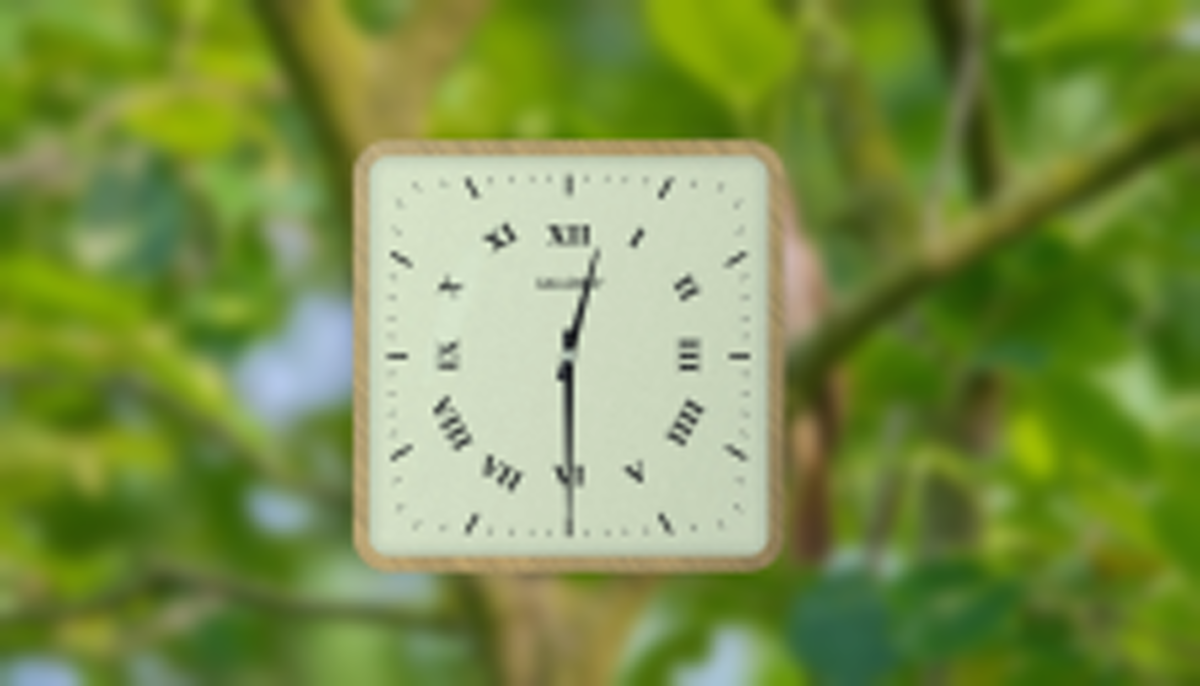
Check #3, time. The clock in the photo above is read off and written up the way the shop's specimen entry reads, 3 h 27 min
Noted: 12 h 30 min
